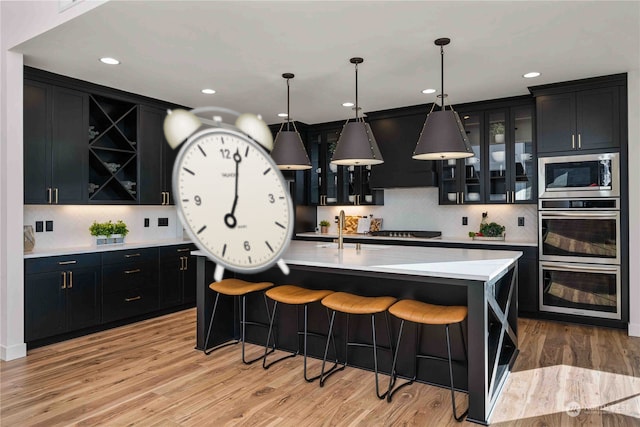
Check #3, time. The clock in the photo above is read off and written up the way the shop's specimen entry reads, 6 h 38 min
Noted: 7 h 03 min
